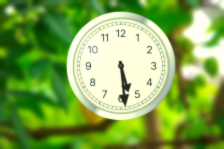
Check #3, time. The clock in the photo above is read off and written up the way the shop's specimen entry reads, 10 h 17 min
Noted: 5 h 29 min
